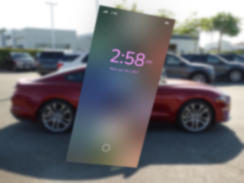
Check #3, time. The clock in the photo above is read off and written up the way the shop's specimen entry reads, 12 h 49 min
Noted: 2 h 58 min
